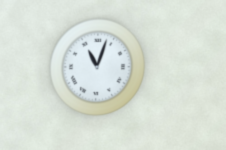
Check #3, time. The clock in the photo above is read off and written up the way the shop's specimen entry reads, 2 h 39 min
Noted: 11 h 03 min
